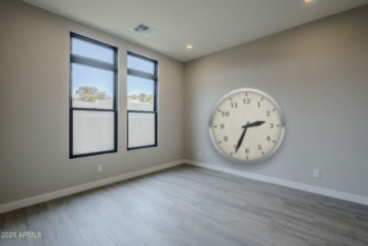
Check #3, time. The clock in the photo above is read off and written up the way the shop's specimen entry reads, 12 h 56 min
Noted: 2 h 34 min
